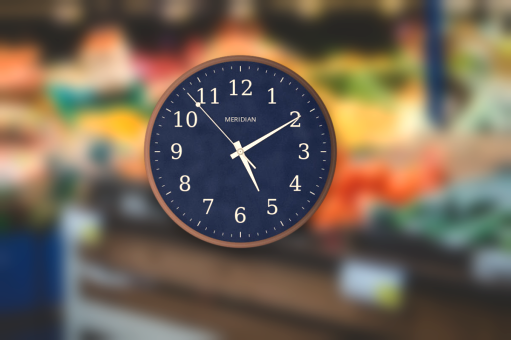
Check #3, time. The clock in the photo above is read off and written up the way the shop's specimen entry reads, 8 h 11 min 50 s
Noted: 5 h 09 min 53 s
